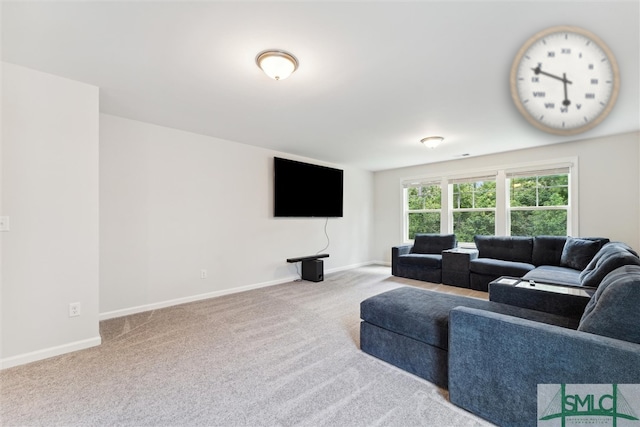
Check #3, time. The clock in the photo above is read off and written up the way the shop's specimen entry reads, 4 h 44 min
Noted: 5 h 48 min
